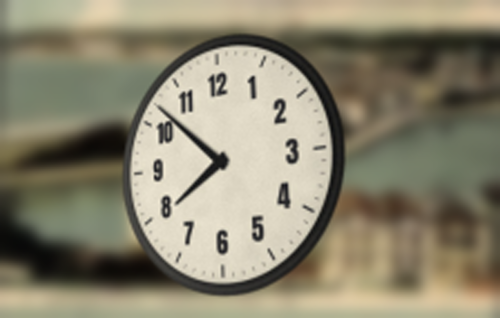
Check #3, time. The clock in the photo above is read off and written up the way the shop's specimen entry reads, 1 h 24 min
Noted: 7 h 52 min
